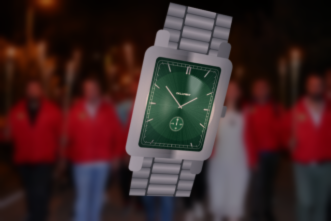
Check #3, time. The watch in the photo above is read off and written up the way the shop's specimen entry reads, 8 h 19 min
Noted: 1 h 52 min
